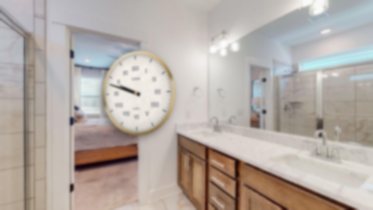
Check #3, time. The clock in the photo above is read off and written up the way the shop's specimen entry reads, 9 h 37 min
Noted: 9 h 48 min
